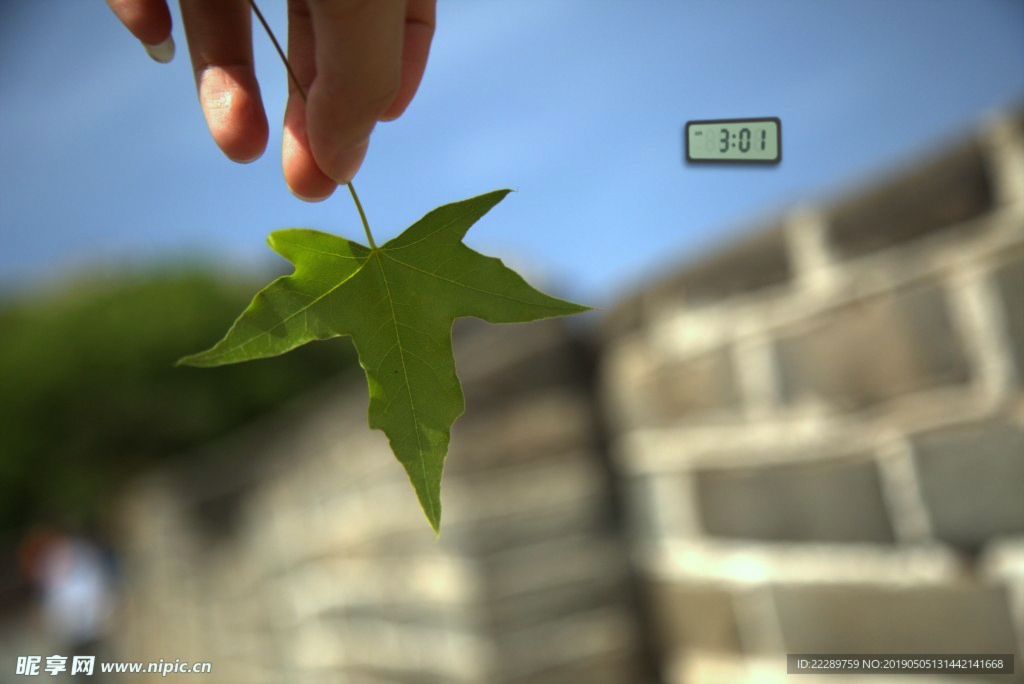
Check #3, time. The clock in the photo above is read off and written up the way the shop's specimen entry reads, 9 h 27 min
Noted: 3 h 01 min
